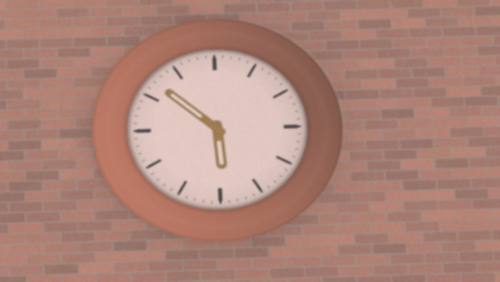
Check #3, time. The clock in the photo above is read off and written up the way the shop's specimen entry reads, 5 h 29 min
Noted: 5 h 52 min
